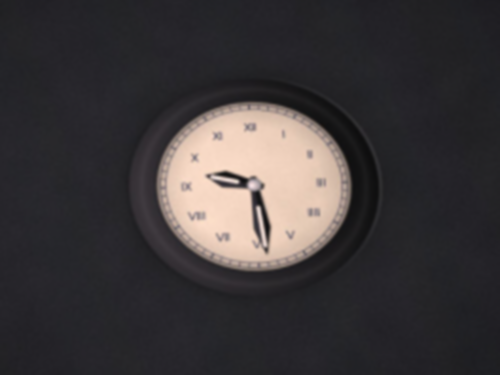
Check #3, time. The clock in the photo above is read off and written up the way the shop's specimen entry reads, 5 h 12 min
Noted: 9 h 29 min
